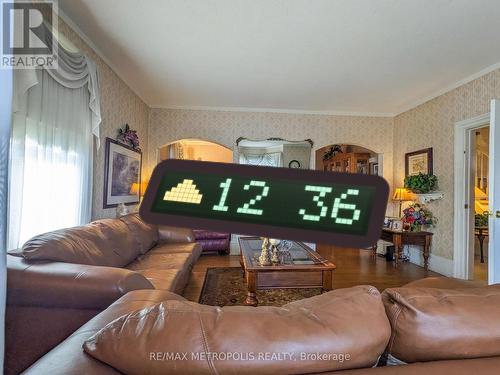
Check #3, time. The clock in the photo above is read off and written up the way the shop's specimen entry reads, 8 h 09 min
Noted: 12 h 36 min
